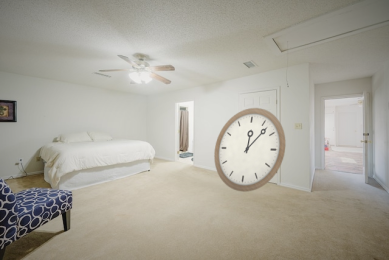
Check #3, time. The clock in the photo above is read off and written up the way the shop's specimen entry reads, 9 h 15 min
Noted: 12 h 07 min
